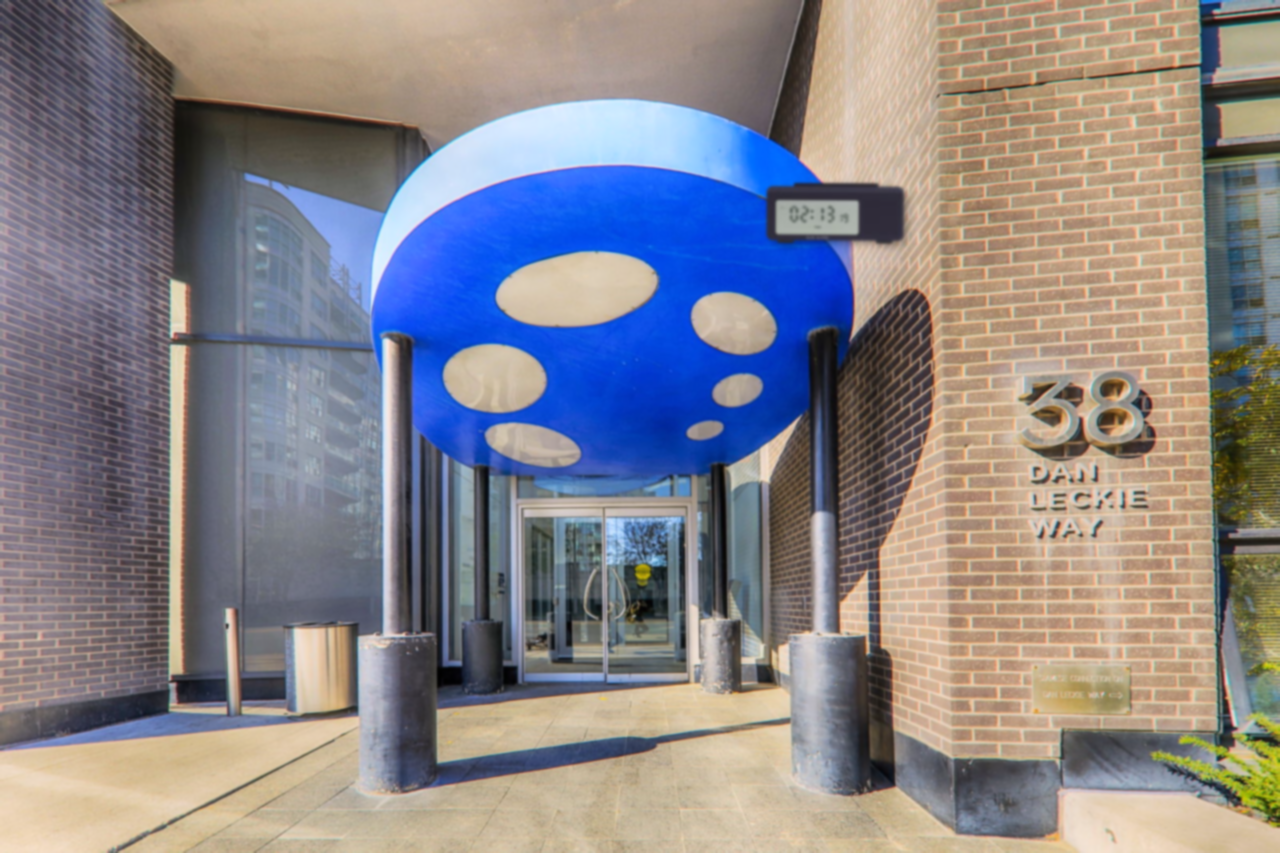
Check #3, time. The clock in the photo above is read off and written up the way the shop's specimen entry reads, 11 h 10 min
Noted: 2 h 13 min
